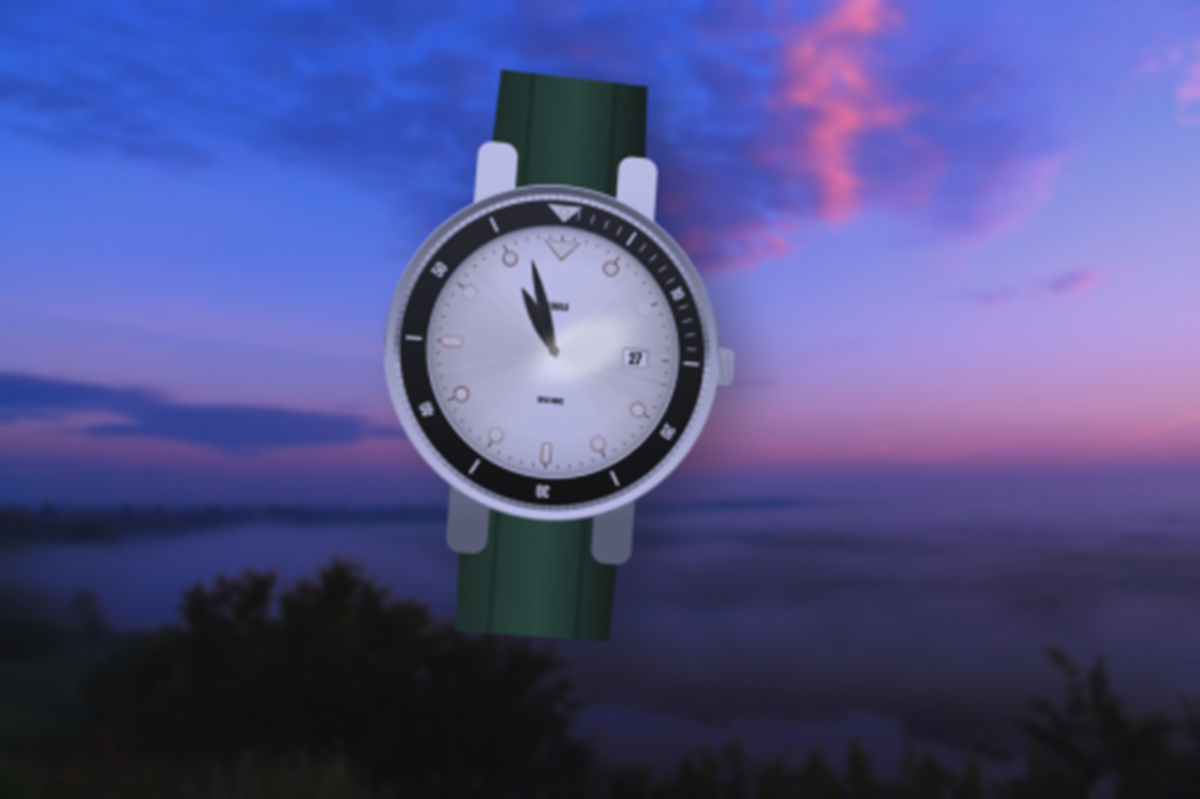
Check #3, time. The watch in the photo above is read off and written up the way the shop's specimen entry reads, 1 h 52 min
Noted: 10 h 57 min
